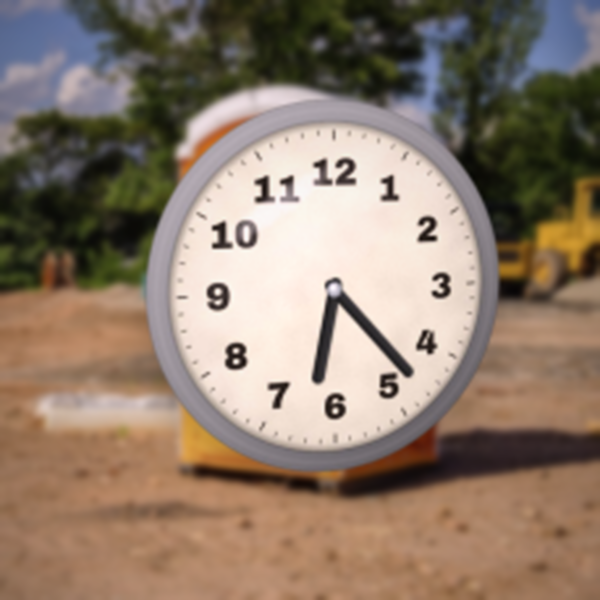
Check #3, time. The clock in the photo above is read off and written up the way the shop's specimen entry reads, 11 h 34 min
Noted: 6 h 23 min
